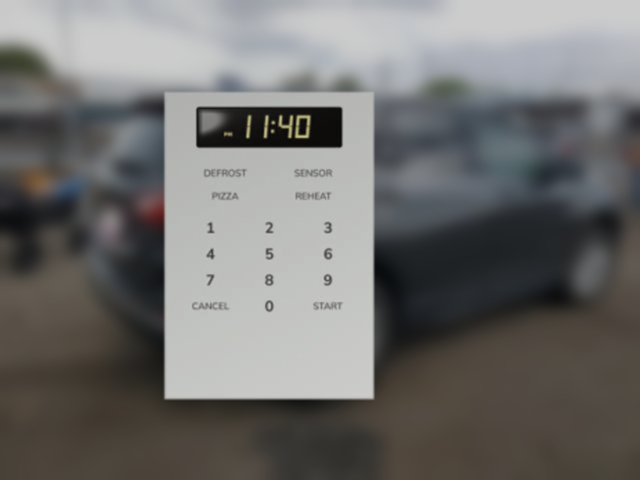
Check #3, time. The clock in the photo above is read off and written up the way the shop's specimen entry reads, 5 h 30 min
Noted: 11 h 40 min
